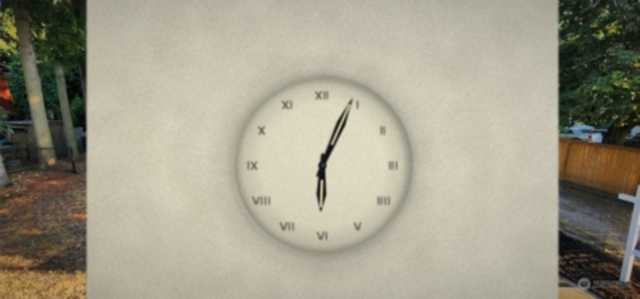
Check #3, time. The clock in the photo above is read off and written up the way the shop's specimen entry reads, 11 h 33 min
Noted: 6 h 04 min
